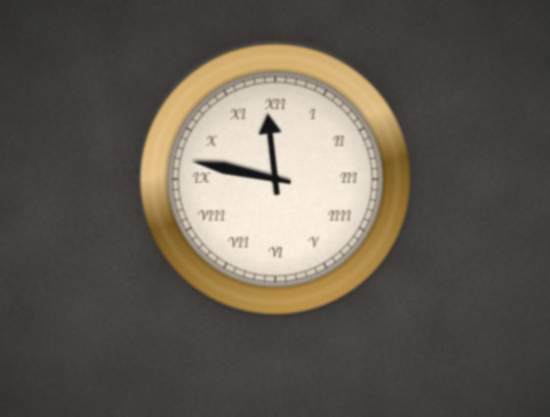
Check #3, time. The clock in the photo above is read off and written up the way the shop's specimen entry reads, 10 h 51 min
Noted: 11 h 47 min
